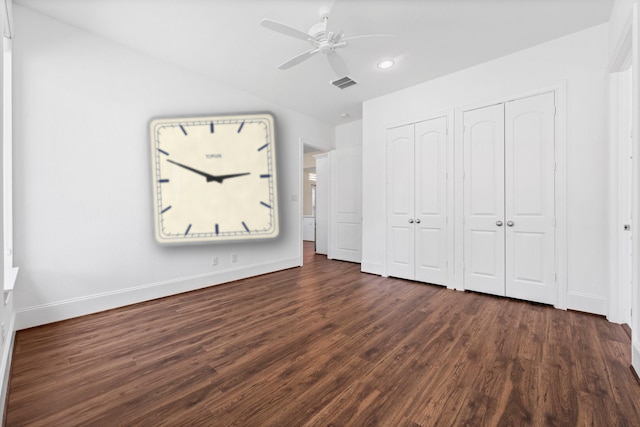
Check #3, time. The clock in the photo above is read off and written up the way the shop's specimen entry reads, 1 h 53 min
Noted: 2 h 49 min
